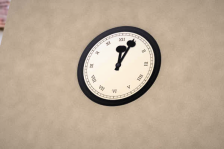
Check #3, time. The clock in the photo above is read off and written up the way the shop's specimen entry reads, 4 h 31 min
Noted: 12 h 04 min
